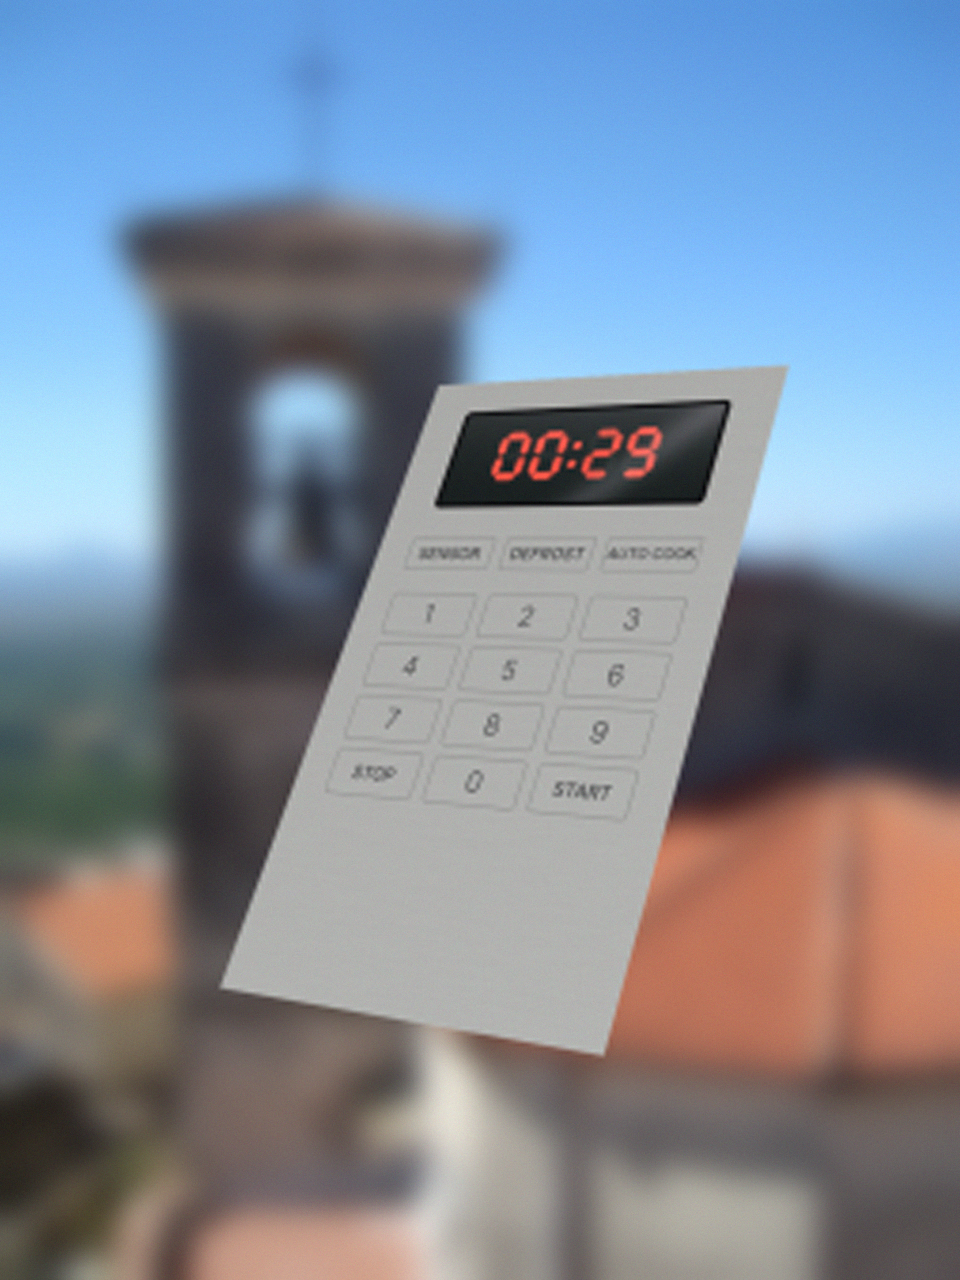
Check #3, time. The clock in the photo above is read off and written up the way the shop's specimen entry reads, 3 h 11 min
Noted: 0 h 29 min
